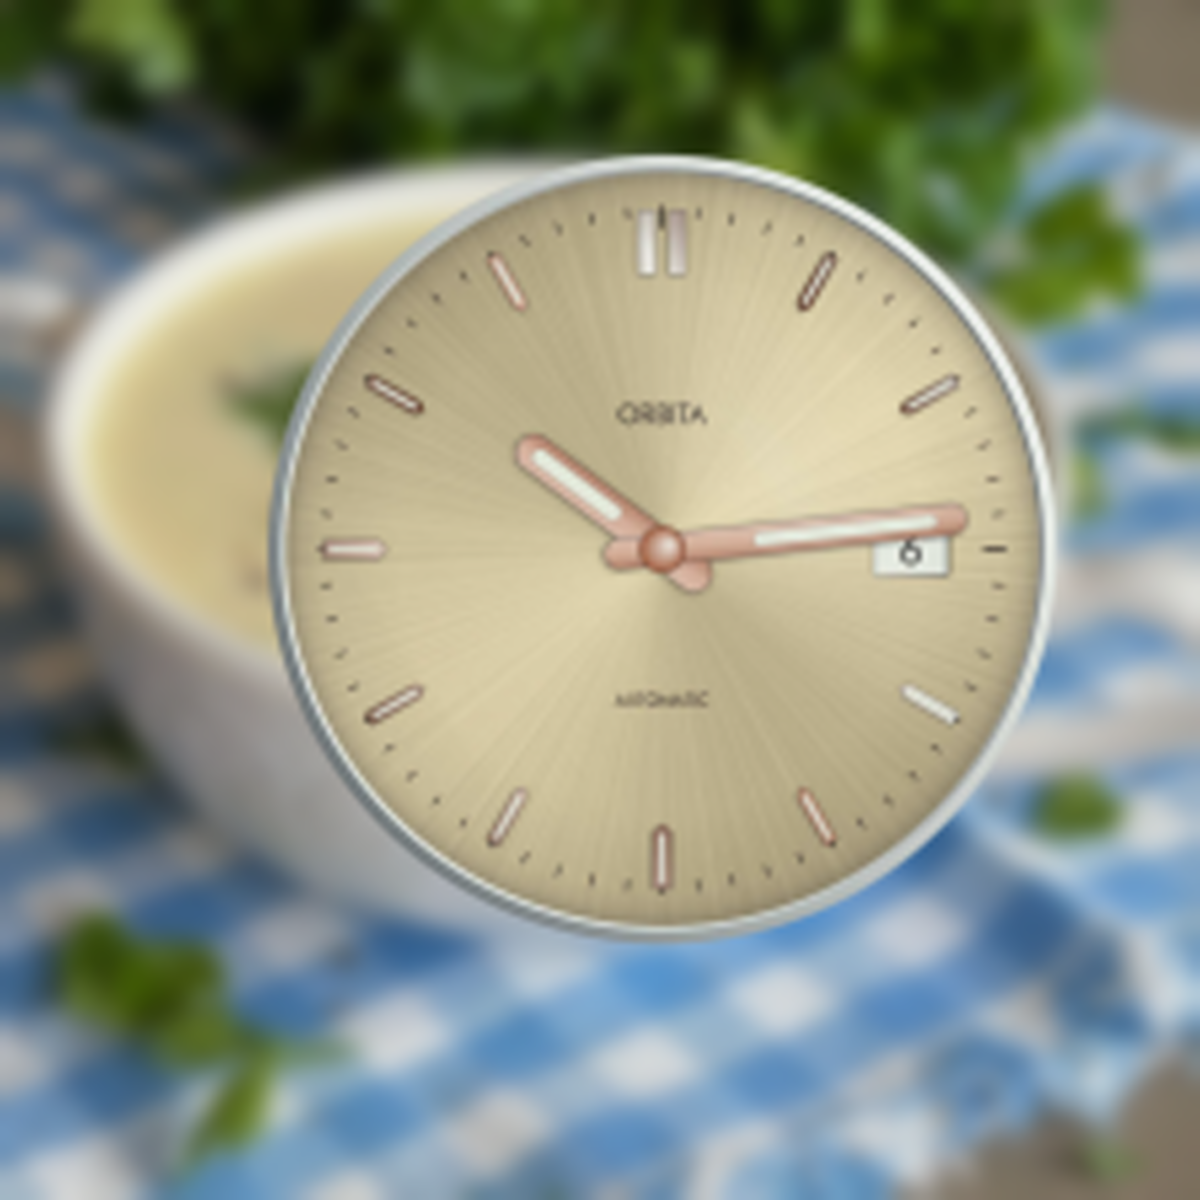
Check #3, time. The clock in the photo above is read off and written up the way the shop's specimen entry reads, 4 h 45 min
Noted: 10 h 14 min
